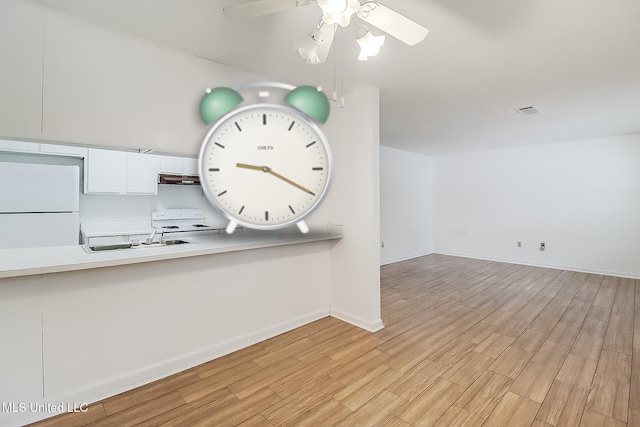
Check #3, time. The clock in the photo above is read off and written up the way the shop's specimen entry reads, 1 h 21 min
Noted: 9 h 20 min
